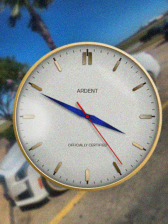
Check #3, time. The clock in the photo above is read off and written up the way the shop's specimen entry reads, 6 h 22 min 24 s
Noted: 3 h 49 min 24 s
